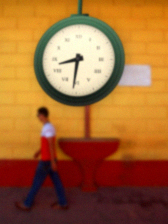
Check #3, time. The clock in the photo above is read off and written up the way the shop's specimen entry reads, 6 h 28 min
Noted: 8 h 31 min
